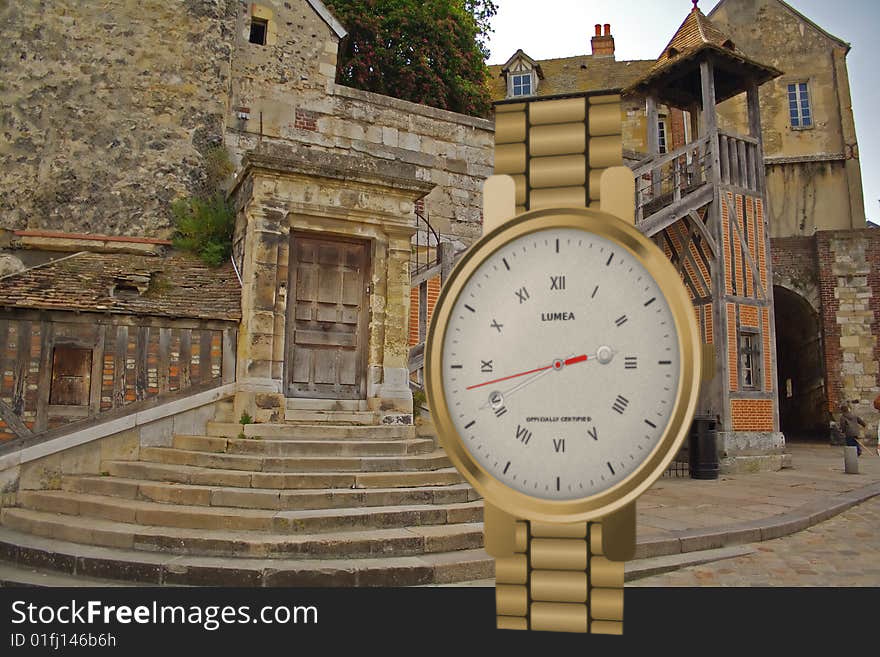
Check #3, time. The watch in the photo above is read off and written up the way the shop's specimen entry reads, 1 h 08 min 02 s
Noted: 2 h 40 min 43 s
